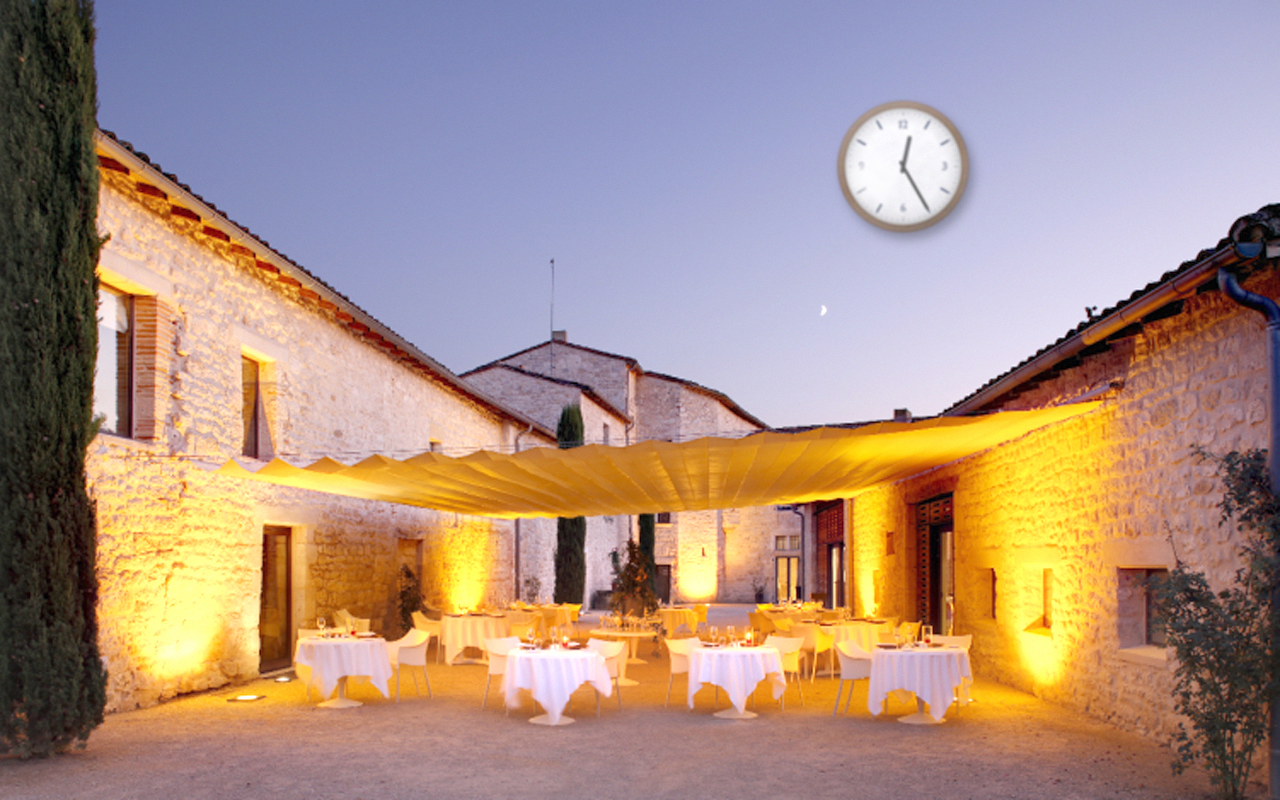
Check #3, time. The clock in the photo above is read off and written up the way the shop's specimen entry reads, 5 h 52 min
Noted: 12 h 25 min
